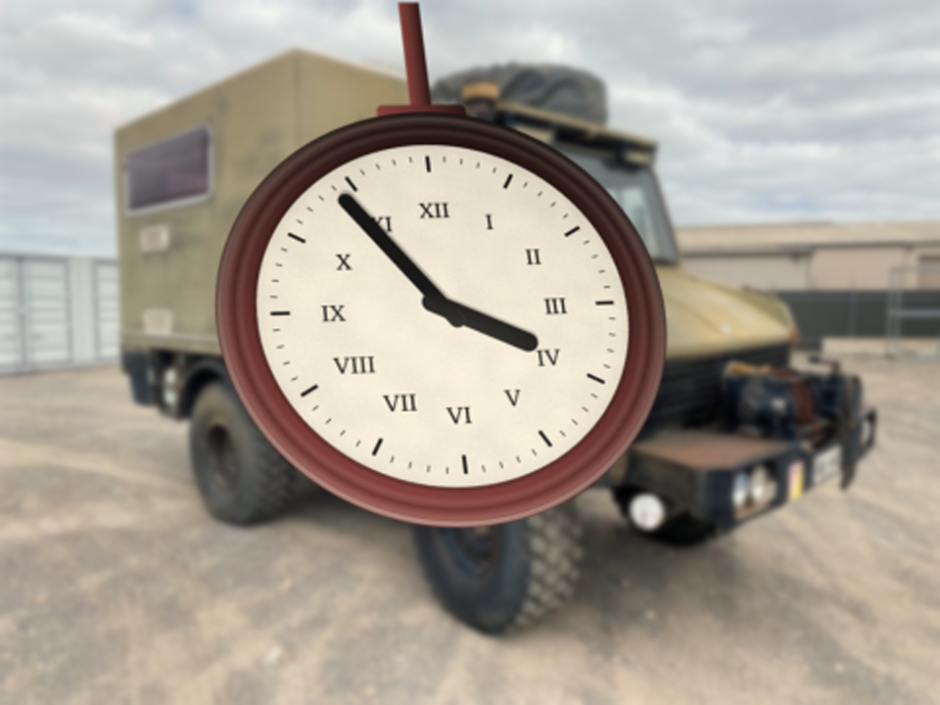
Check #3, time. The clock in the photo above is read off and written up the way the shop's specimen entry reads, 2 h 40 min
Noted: 3 h 54 min
